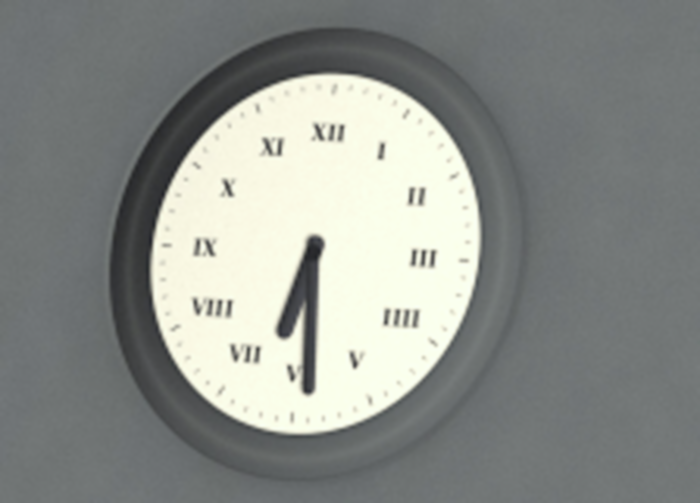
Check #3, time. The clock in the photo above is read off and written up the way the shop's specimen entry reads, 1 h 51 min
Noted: 6 h 29 min
